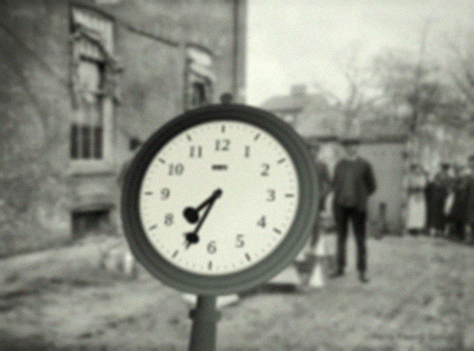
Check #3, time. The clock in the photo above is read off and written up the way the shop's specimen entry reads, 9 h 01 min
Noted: 7 h 34 min
